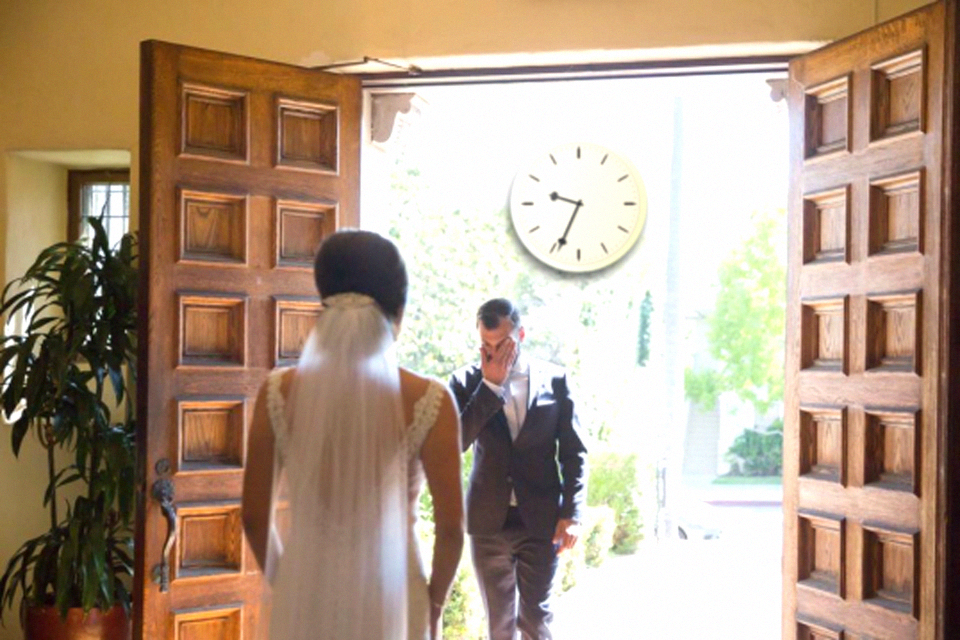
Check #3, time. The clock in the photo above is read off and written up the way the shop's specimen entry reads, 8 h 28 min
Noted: 9 h 34 min
